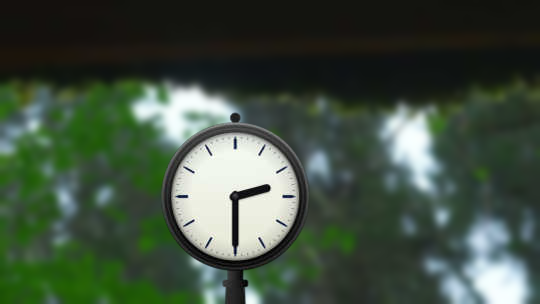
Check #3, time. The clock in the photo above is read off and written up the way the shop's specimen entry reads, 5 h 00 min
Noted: 2 h 30 min
